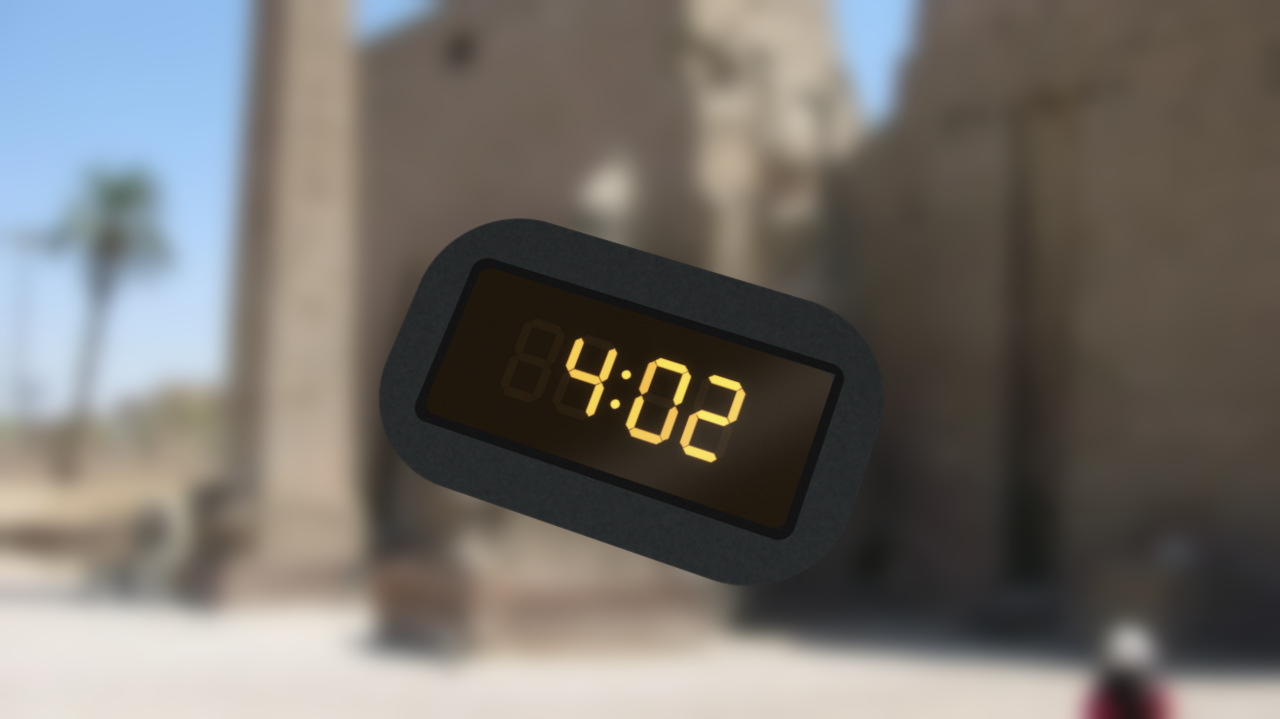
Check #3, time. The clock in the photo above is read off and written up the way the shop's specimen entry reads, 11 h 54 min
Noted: 4 h 02 min
